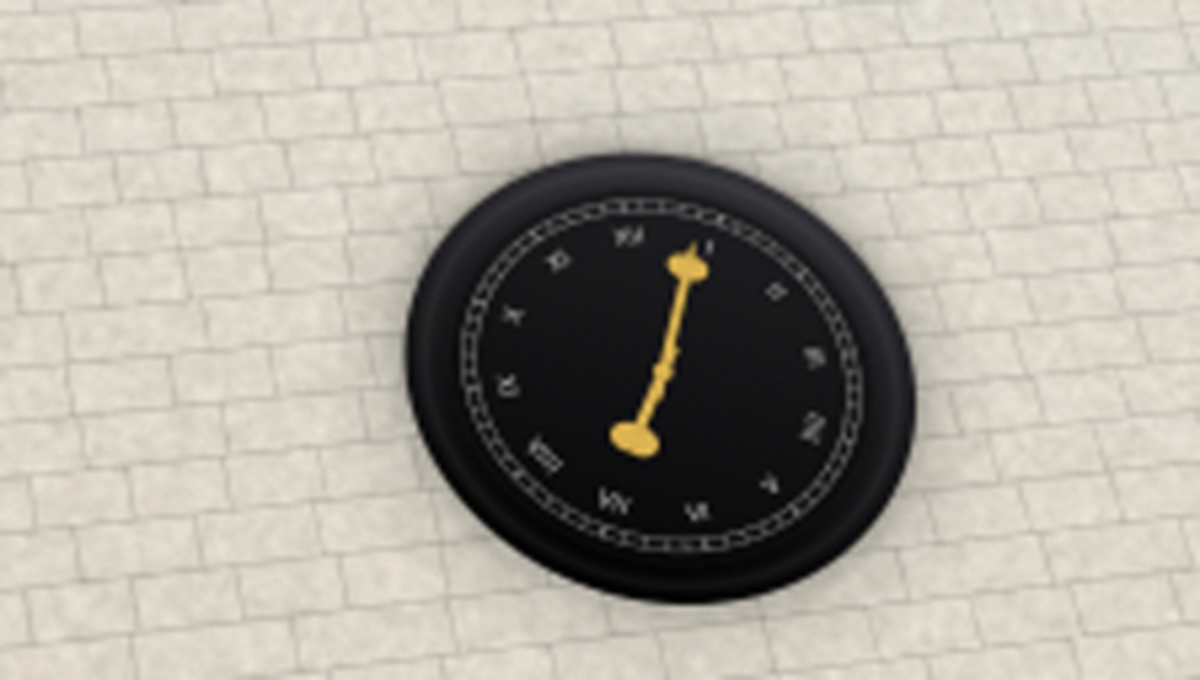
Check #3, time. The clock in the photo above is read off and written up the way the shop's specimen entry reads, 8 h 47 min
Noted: 7 h 04 min
